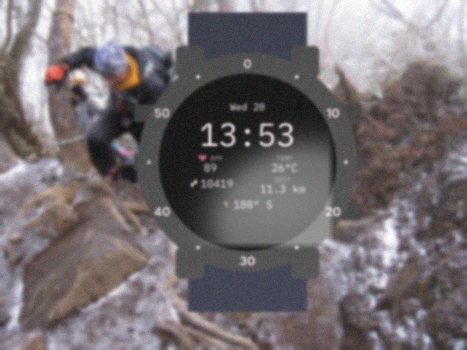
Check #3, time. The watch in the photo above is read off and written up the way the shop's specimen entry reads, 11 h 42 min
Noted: 13 h 53 min
